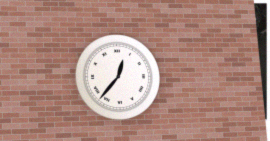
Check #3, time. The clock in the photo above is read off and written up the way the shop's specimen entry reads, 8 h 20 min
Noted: 12 h 37 min
